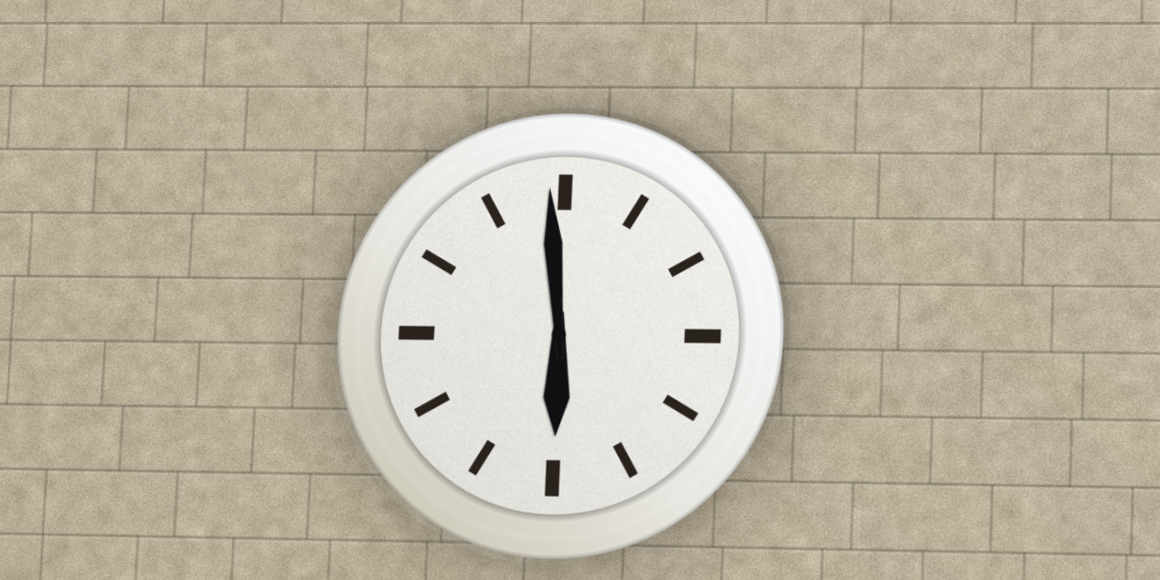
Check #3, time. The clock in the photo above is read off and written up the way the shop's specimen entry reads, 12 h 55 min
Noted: 5 h 59 min
